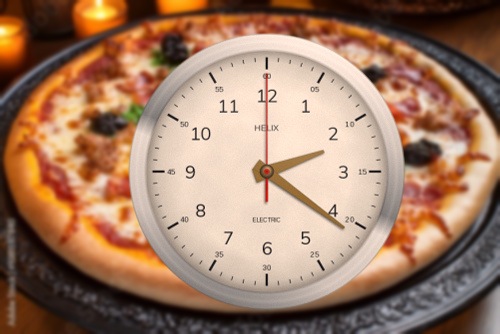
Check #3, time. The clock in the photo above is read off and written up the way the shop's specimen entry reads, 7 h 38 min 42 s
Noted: 2 h 21 min 00 s
